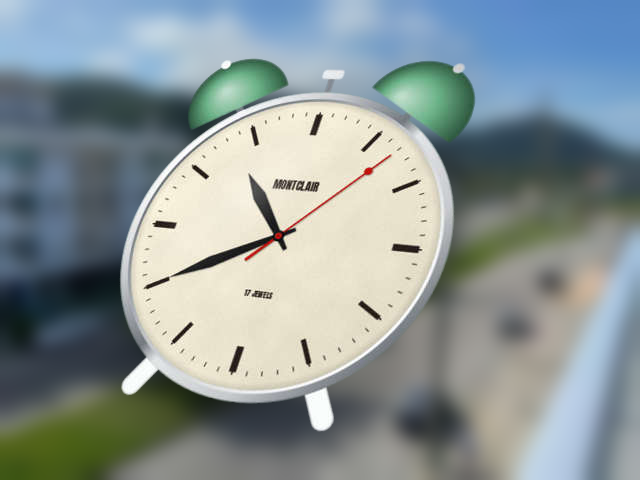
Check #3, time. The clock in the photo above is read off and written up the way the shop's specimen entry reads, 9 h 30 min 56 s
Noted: 10 h 40 min 07 s
